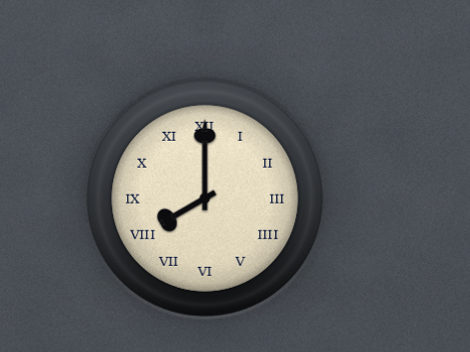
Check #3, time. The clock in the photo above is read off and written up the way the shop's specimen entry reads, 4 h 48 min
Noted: 8 h 00 min
